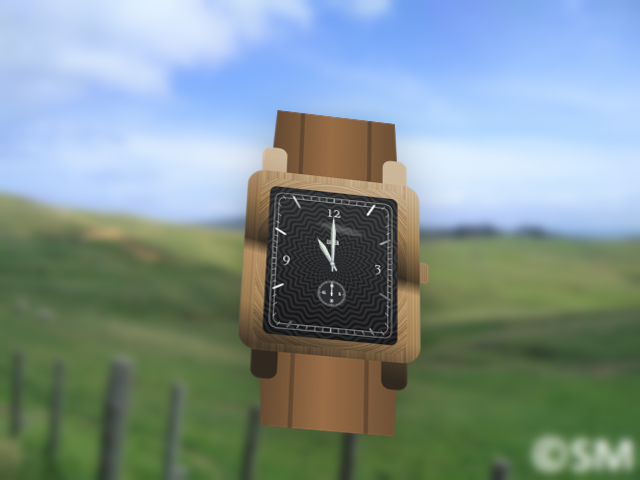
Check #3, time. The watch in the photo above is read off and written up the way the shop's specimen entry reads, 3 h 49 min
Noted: 11 h 00 min
